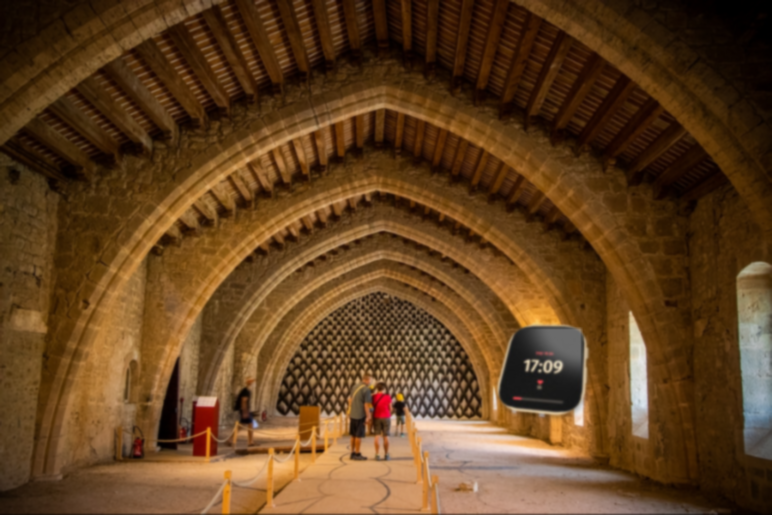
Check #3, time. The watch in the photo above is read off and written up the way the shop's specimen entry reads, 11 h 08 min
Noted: 17 h 09 min
